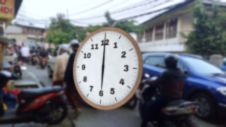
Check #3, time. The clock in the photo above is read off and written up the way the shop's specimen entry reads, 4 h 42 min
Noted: 6 h 00 min
